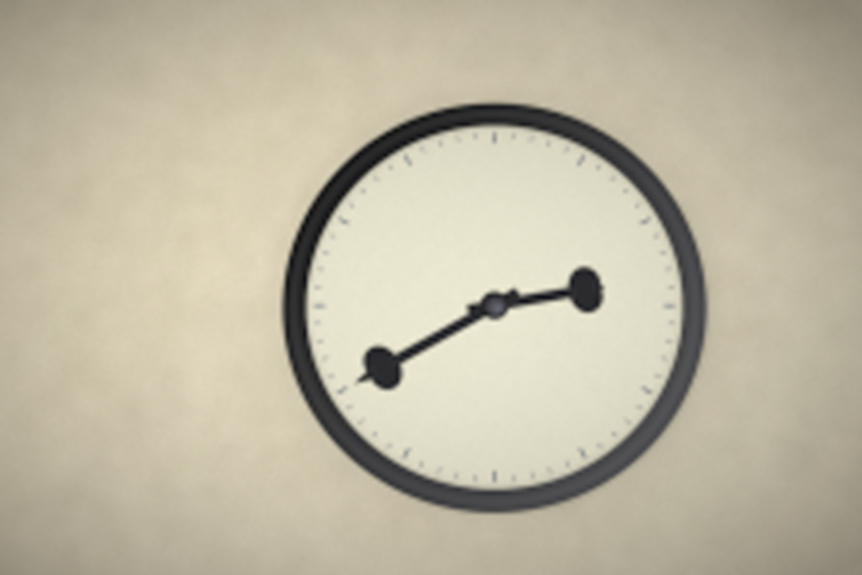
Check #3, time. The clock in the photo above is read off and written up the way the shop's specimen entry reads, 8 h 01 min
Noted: 2 h 40 min
